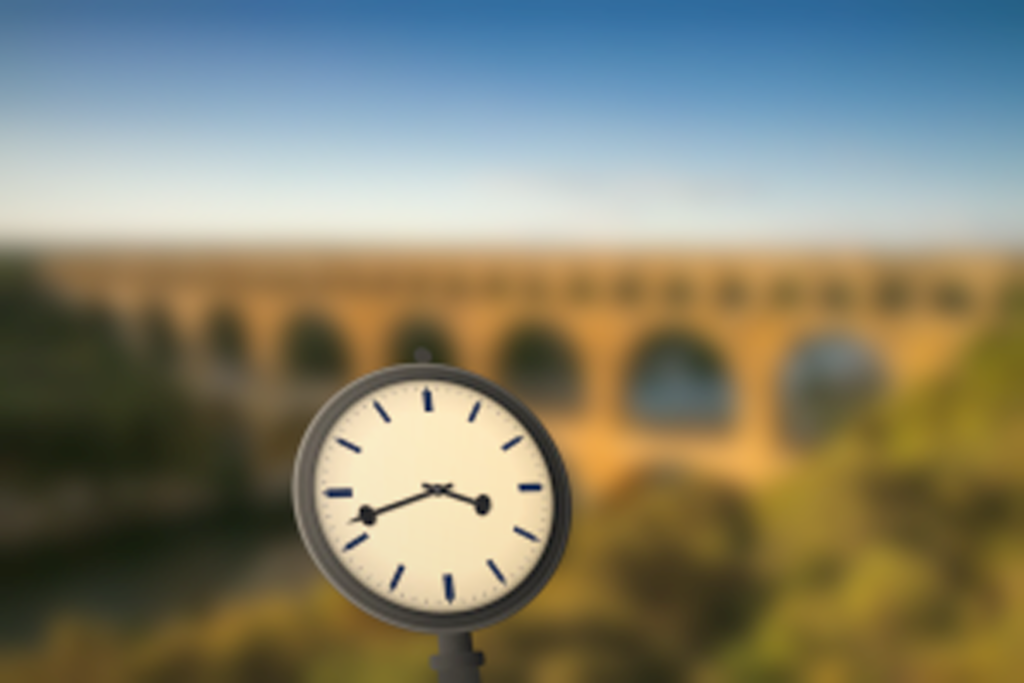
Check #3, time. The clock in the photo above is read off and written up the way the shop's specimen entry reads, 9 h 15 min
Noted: 3 h 42 min
